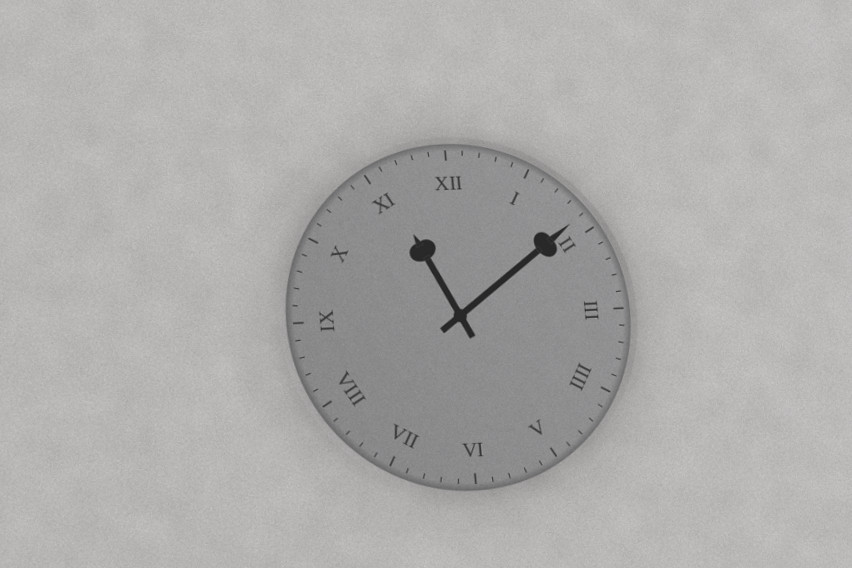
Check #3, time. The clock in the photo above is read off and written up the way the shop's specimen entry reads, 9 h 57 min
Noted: 11 h 09 min
